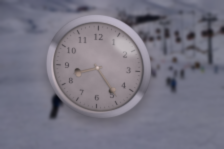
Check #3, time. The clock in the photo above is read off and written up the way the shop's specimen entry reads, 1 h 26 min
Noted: 8 h 24 min
